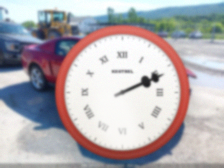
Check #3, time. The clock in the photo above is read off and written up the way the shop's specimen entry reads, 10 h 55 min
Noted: 2 h 11 min
